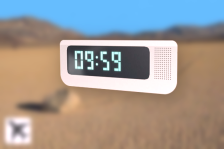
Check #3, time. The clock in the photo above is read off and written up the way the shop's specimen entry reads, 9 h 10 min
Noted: 9 h 59 min
